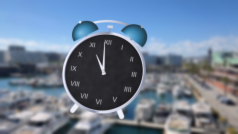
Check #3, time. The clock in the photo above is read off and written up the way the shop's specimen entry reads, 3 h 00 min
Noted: 10 h 59 min
